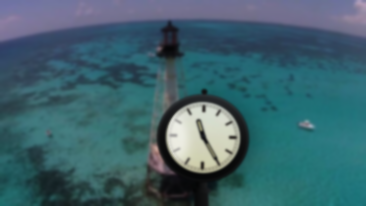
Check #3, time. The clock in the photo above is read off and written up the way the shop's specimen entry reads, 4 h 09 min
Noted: 11 h 25 min
